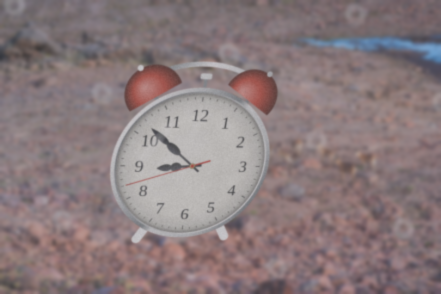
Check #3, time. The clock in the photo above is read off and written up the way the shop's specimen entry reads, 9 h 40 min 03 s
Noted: 8 h 51 min 42 s
